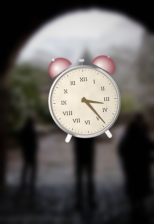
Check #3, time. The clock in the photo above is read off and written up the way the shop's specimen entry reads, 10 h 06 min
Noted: 3 h 24 min
